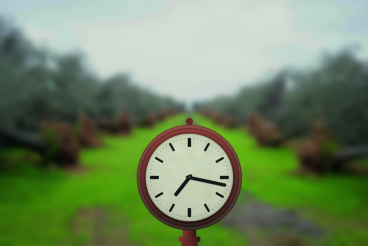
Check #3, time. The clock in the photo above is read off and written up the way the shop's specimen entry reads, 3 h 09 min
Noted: 7 h 17 min
